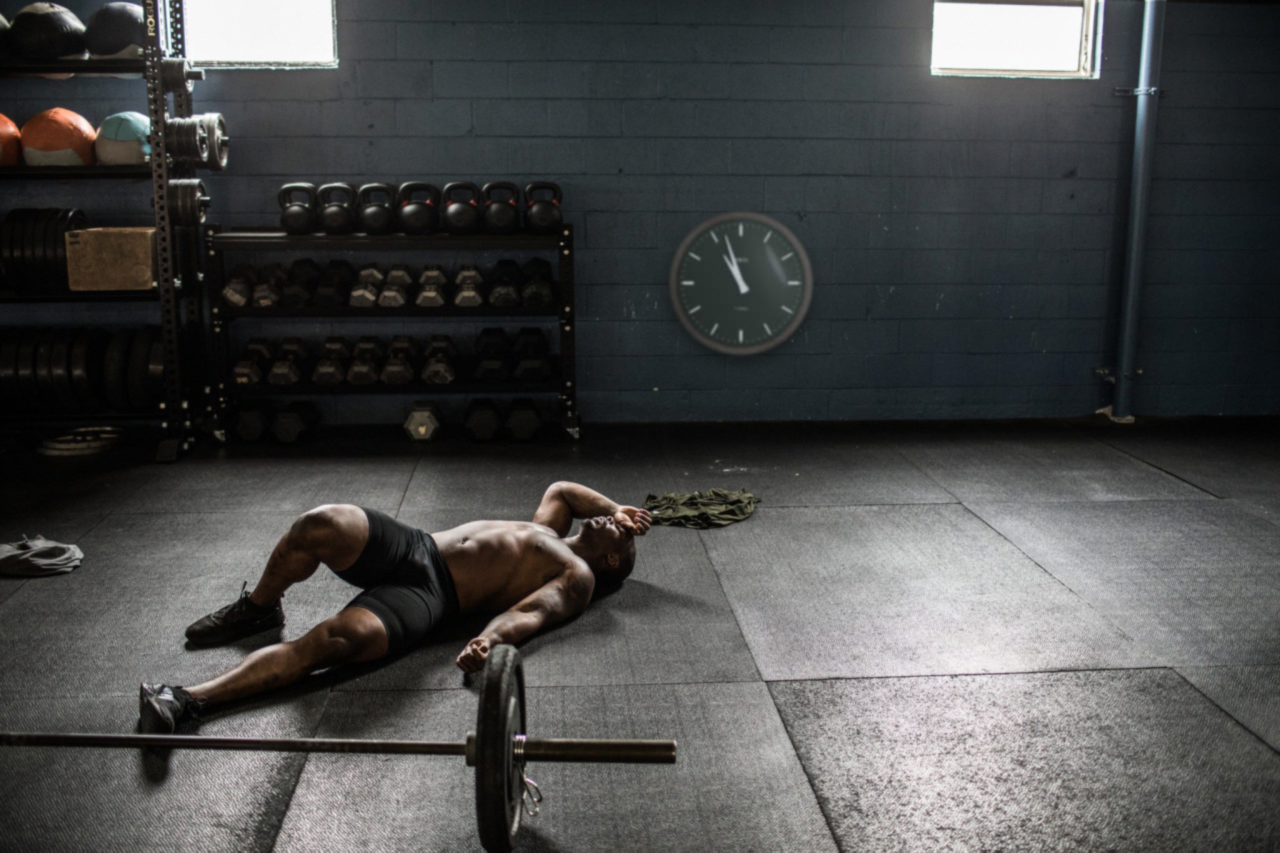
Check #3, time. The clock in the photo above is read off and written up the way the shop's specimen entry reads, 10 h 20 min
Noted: 10 h 57 min
